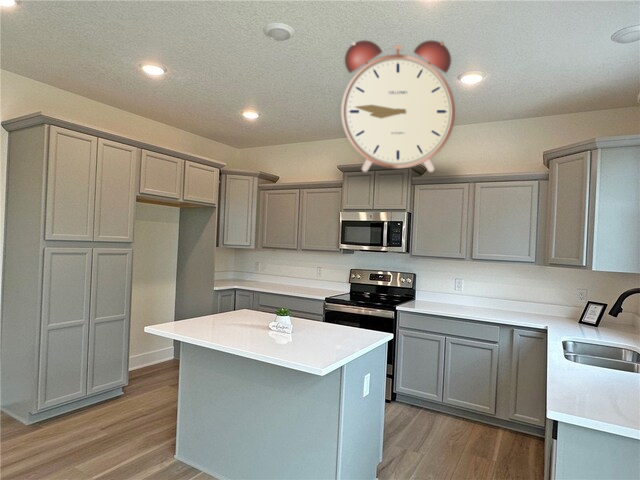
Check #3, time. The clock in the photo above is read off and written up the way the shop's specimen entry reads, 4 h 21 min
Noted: 8 h 46 min
